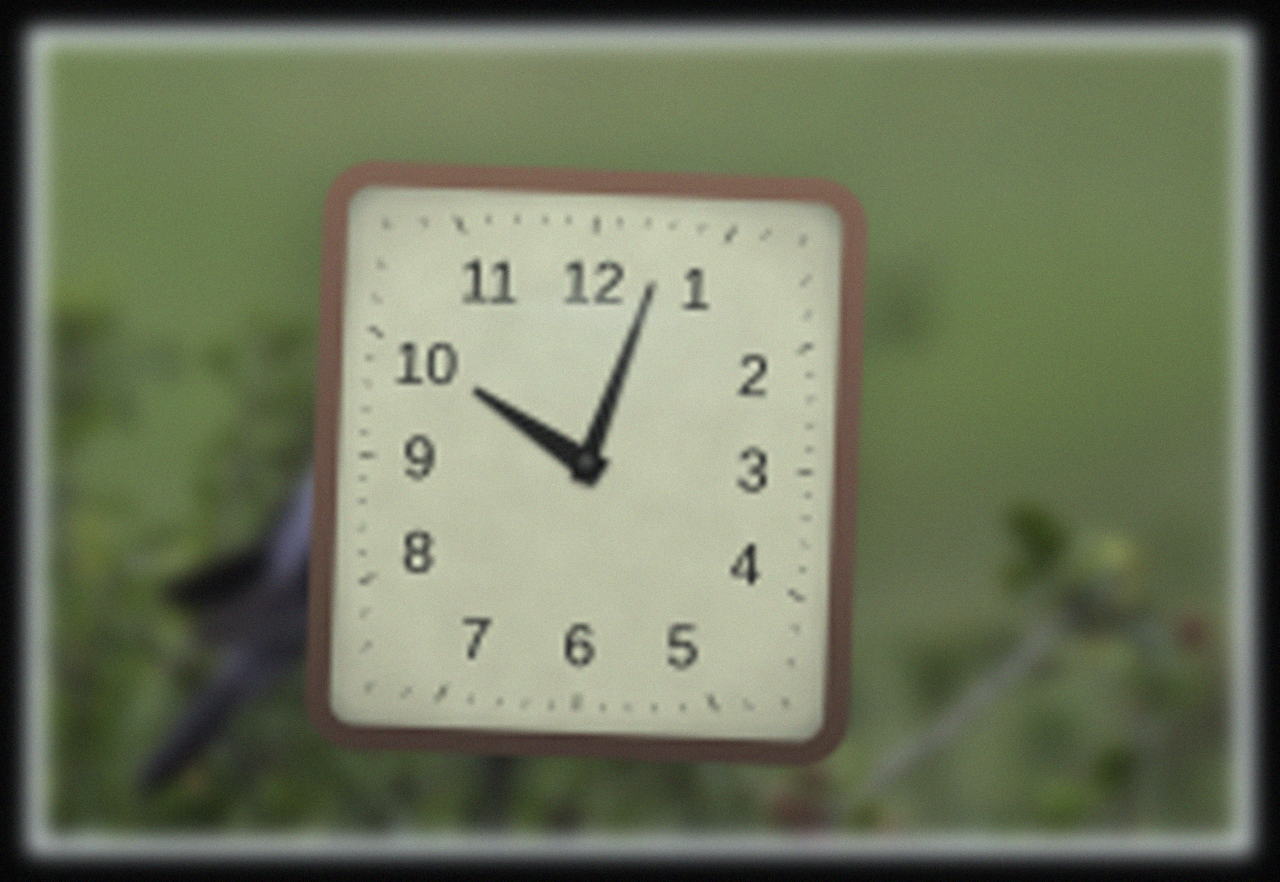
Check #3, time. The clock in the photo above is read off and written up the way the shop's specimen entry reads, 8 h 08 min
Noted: 10 h 03 min
